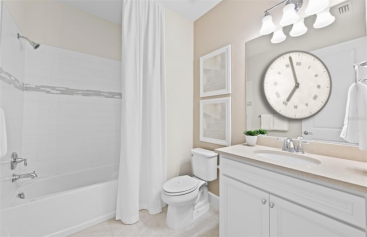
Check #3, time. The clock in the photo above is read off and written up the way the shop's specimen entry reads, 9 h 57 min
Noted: 6 h 57 min
